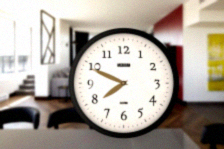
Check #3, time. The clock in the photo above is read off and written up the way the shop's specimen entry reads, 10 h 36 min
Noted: 7 h 49 min
